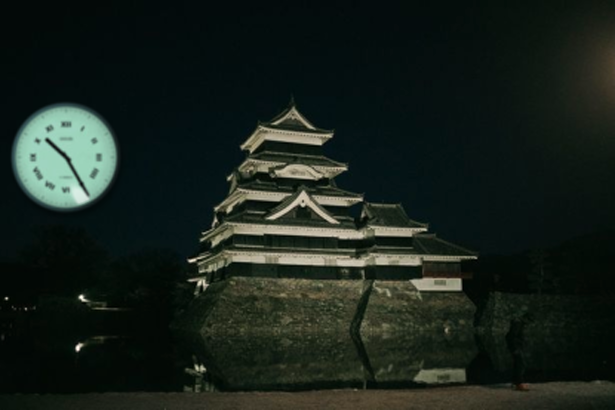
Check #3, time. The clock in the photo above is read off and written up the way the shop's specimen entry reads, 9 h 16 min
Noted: 10 h 25 min
